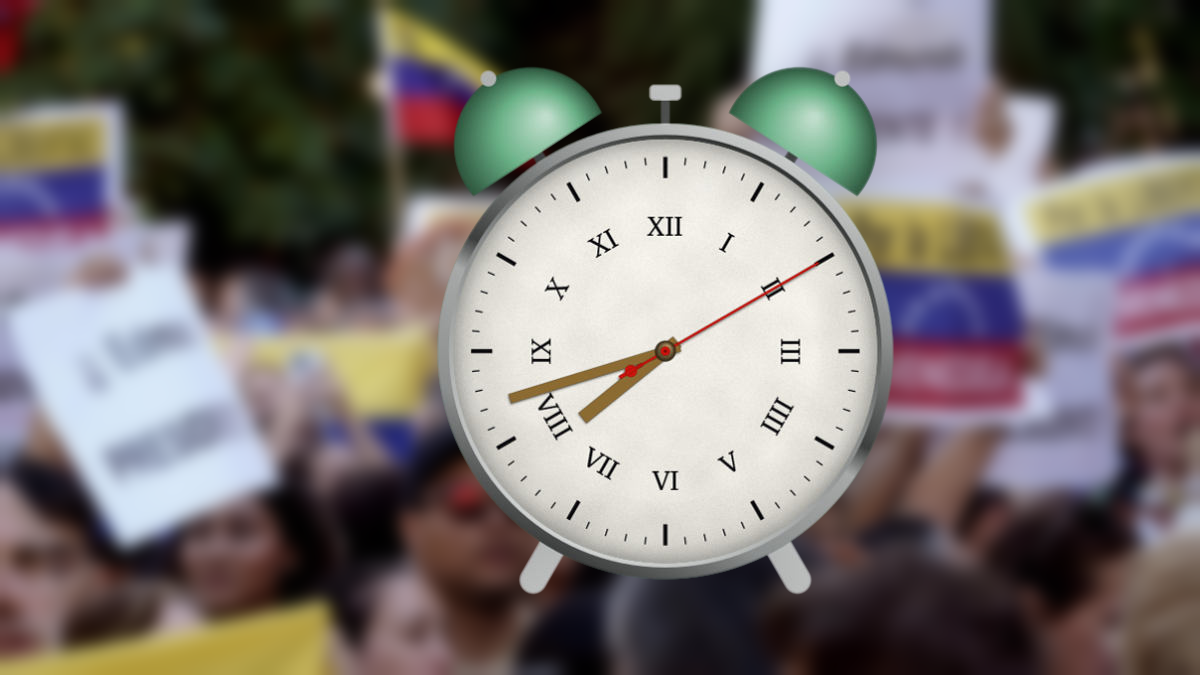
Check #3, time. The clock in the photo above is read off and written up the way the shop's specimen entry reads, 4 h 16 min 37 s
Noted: 7 h 42 min 10 s
